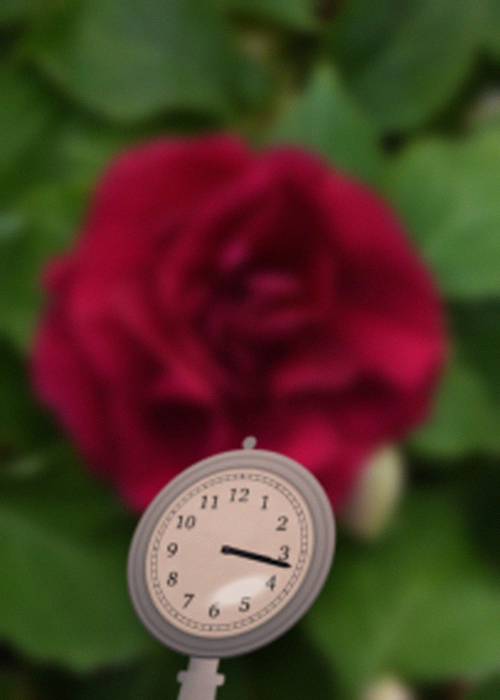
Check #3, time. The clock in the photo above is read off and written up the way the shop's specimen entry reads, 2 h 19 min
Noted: 3 h 17 min
